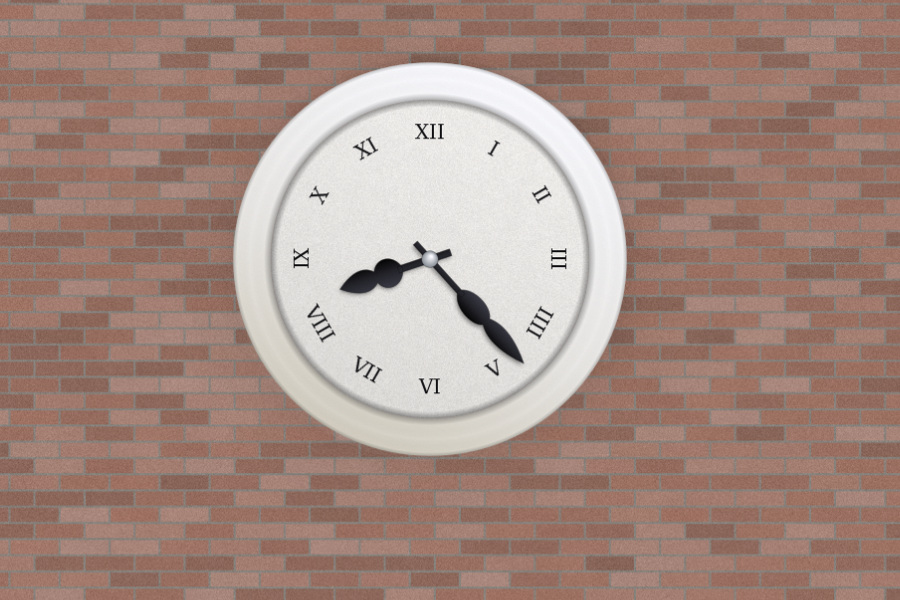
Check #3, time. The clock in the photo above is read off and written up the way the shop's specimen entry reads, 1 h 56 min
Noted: 8 h 23 min
